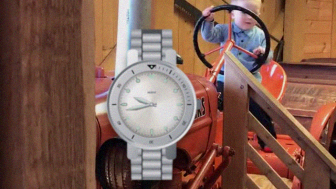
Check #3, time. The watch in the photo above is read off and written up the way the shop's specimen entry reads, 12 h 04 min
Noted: 9 h 43 min
